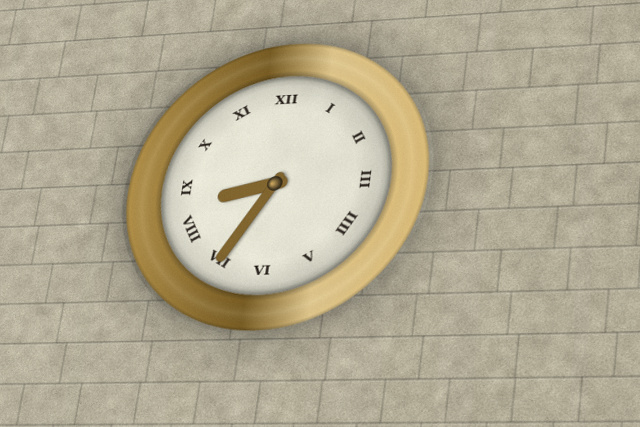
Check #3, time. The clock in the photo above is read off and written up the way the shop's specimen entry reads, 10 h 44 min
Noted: 8 h 35 min
